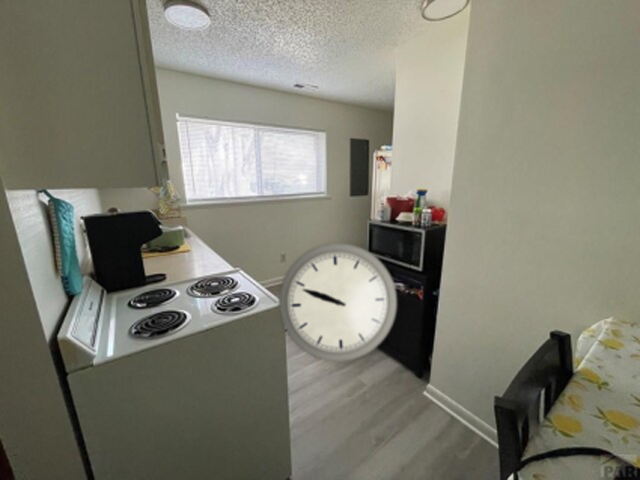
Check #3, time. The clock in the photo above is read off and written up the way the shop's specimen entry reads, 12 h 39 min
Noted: 9 h 49 min
